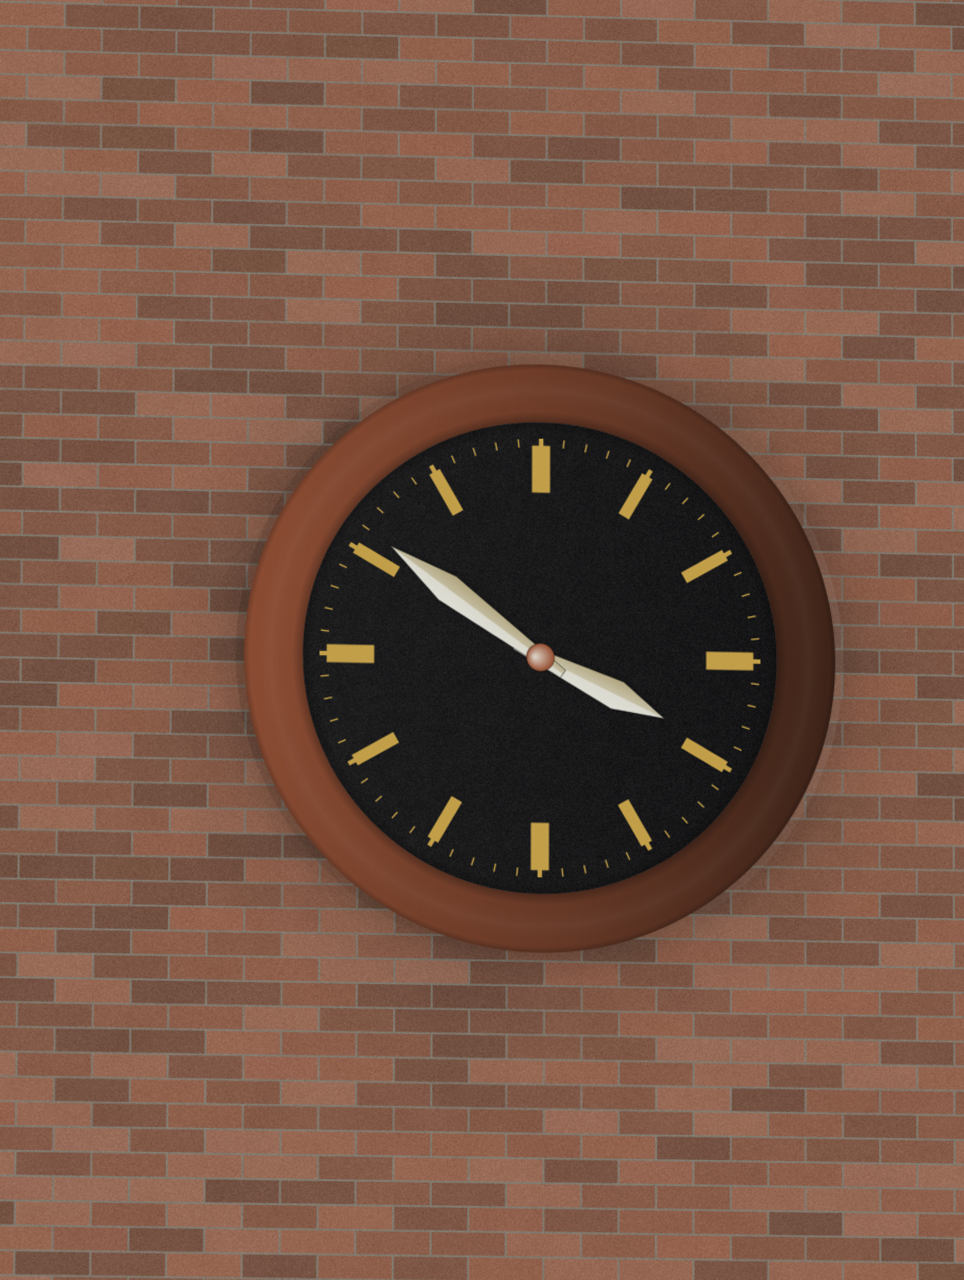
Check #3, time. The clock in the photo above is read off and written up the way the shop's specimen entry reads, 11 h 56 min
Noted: 3 h 51 min
